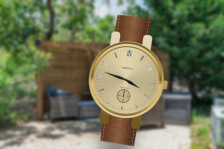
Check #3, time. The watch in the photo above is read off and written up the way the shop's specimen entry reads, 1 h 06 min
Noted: 3 h 47 min
